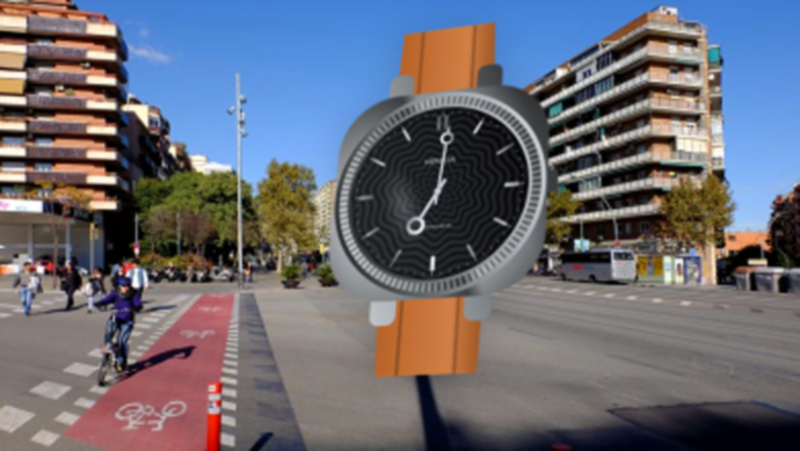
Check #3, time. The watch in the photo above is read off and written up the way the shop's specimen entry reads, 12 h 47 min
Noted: 7 h 01 min
